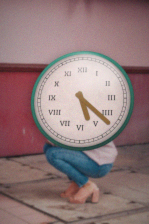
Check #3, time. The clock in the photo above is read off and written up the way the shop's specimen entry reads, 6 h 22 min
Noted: 5 h 22 min
